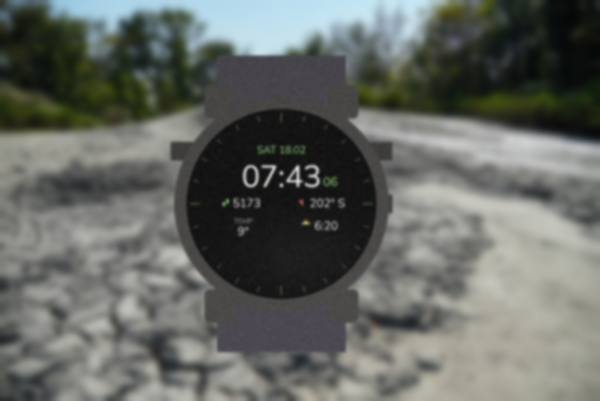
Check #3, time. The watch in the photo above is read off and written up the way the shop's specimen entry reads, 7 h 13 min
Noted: 7 h 43 min
